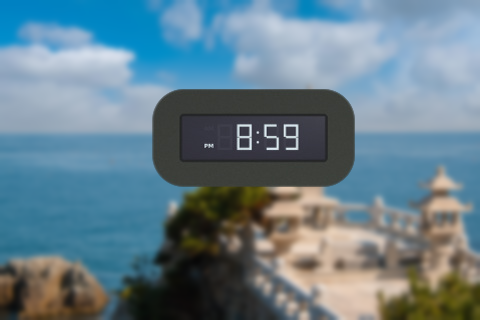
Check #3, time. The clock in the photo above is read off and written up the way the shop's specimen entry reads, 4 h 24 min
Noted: 8 h 59 min
